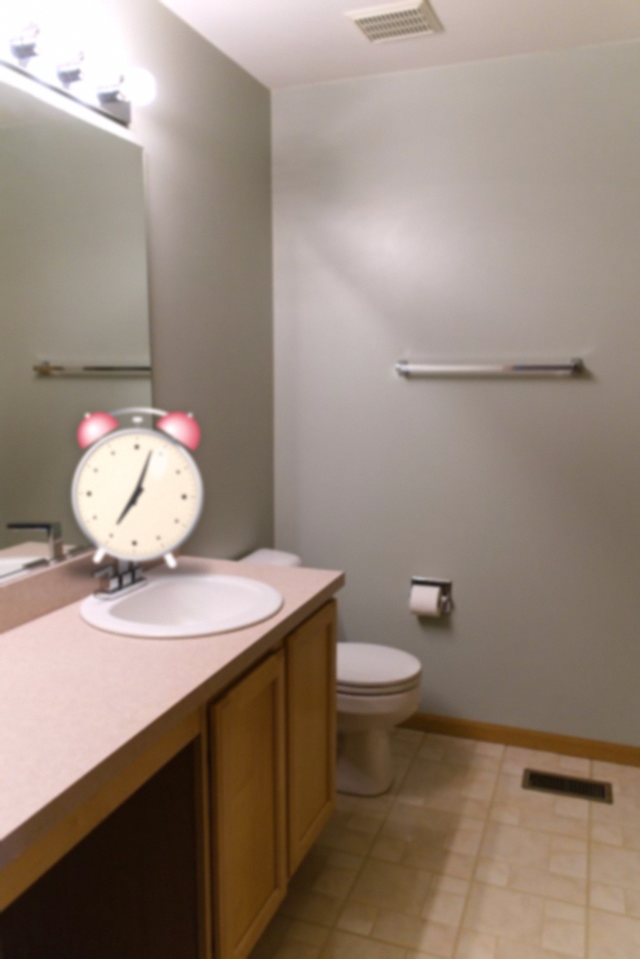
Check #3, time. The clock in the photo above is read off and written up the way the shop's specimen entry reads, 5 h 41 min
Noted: 7 h 03 min
